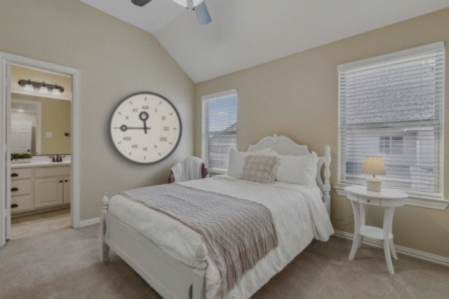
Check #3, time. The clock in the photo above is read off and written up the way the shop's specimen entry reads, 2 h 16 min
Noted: 11 h 45 min
